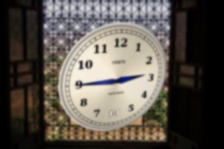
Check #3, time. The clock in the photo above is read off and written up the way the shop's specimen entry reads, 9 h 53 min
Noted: 2 h 45 min
